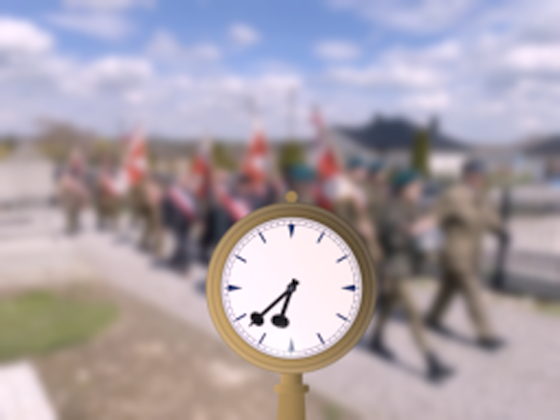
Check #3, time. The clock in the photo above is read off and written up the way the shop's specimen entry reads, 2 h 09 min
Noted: 6 h 38 min
